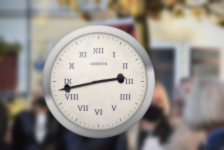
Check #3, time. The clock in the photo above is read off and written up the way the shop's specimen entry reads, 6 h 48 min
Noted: 2 h 43 min
